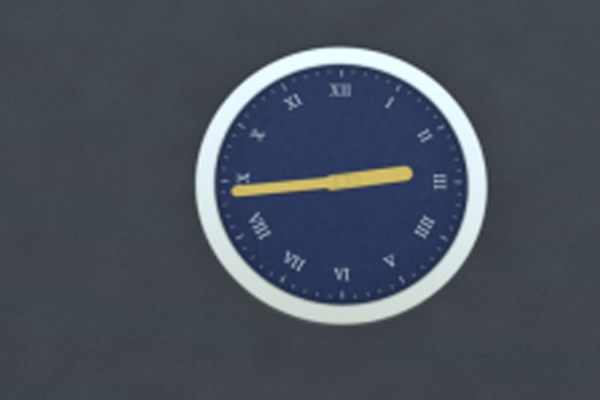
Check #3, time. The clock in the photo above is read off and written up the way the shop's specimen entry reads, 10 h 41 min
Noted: 2 h 44 min
